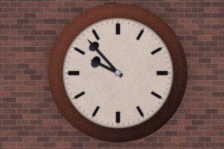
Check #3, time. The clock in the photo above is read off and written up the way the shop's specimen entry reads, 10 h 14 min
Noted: 9 h 53 min
